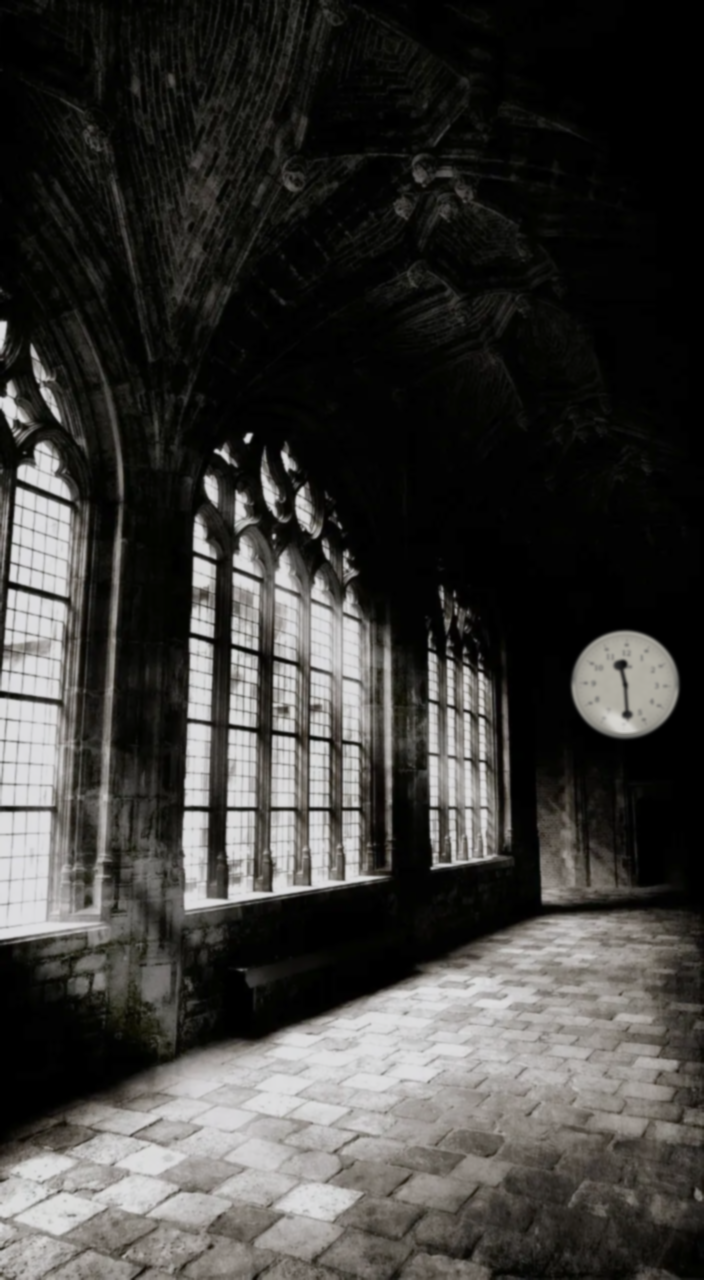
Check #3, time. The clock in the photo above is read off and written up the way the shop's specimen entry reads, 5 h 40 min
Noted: 11 h 29 min
